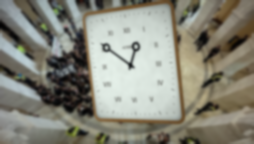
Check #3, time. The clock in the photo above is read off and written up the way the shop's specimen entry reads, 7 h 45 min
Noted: 12 h 51 min
